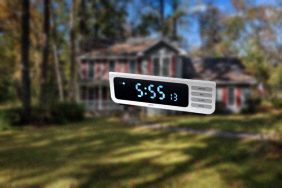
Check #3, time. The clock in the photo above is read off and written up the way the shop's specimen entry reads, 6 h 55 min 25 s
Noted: 5 h 55 min 13 s
